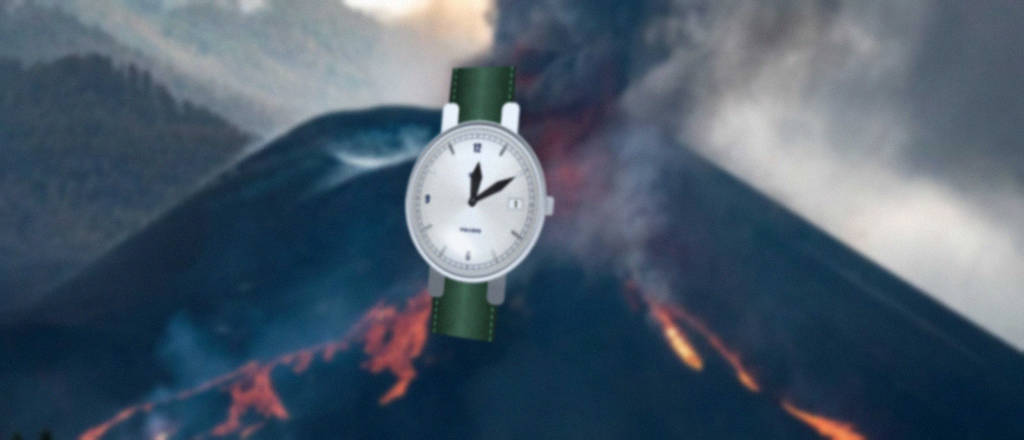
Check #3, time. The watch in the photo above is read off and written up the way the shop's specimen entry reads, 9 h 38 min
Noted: 12 h 10 min
